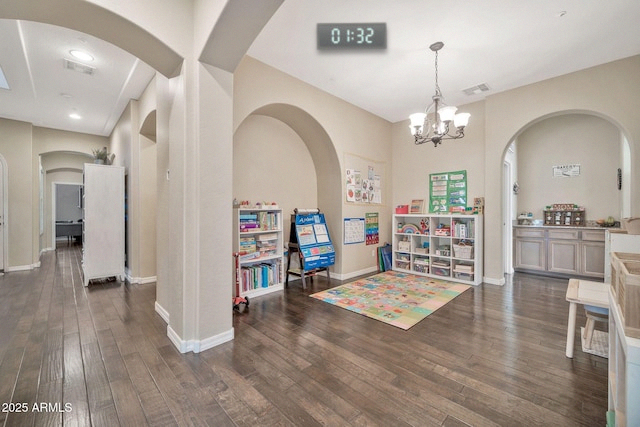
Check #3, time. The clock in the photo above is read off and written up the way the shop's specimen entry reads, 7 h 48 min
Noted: 1 h 32 min
